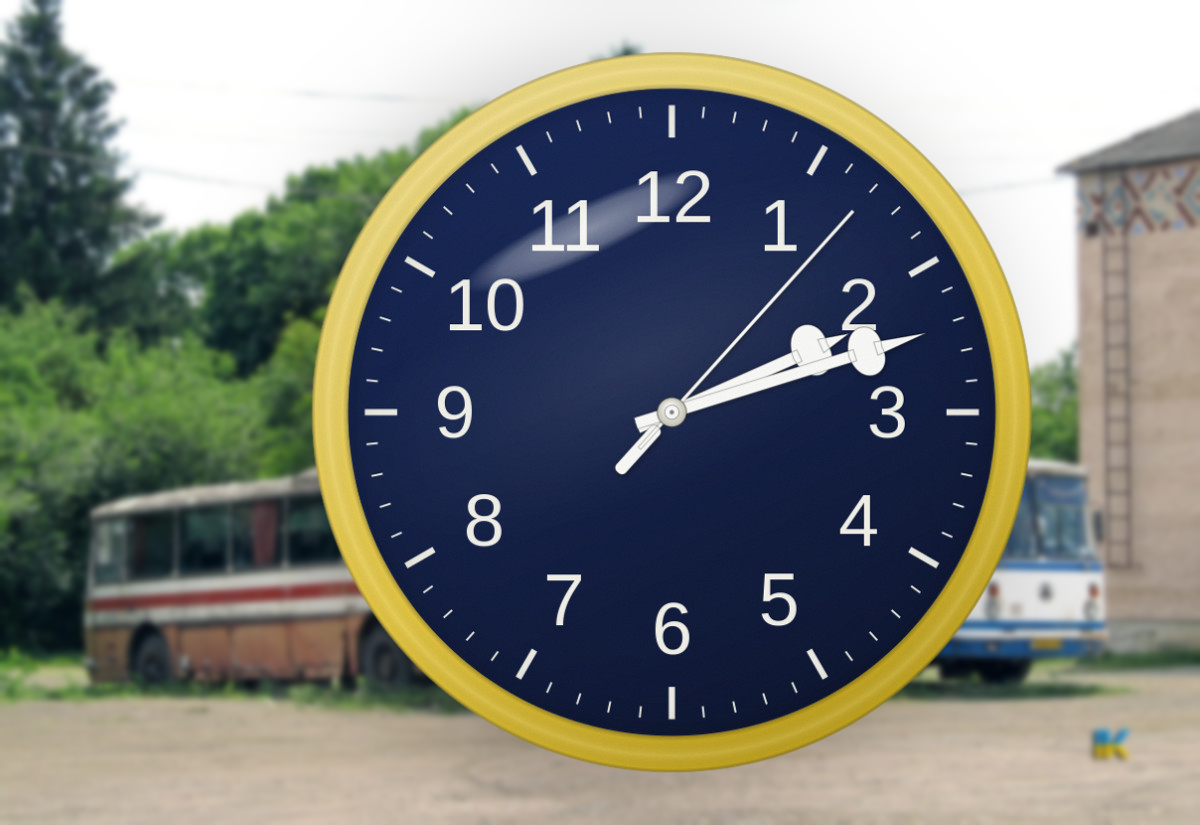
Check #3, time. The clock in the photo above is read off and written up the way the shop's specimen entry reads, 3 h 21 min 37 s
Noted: 2 h 12 min 07 s
